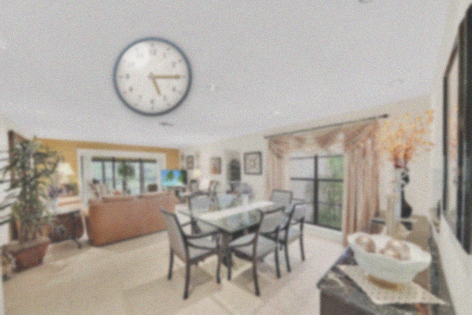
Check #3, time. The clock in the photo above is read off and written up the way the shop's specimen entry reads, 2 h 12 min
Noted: 5 h 15 min
